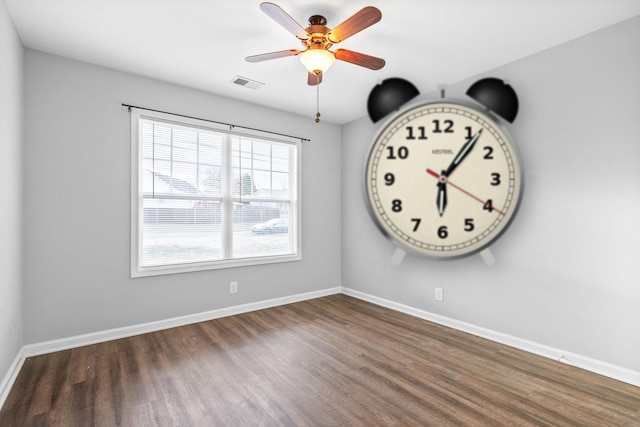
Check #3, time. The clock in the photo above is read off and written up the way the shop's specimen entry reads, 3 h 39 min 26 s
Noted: 6 h 06 min 20 s
